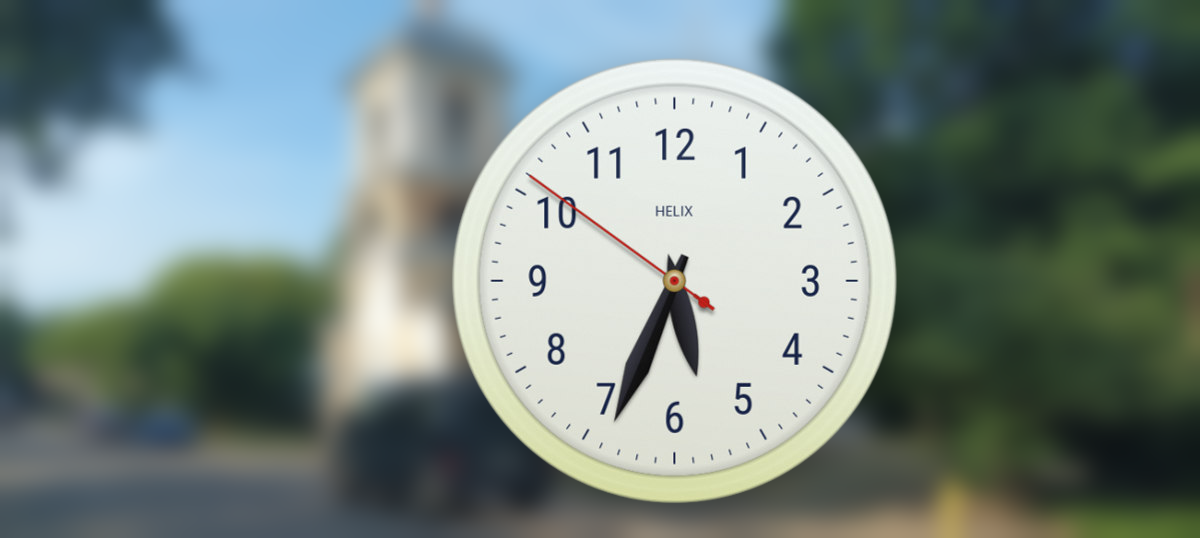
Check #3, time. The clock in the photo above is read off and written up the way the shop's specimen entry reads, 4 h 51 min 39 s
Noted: 5 h 33 min 51 s
